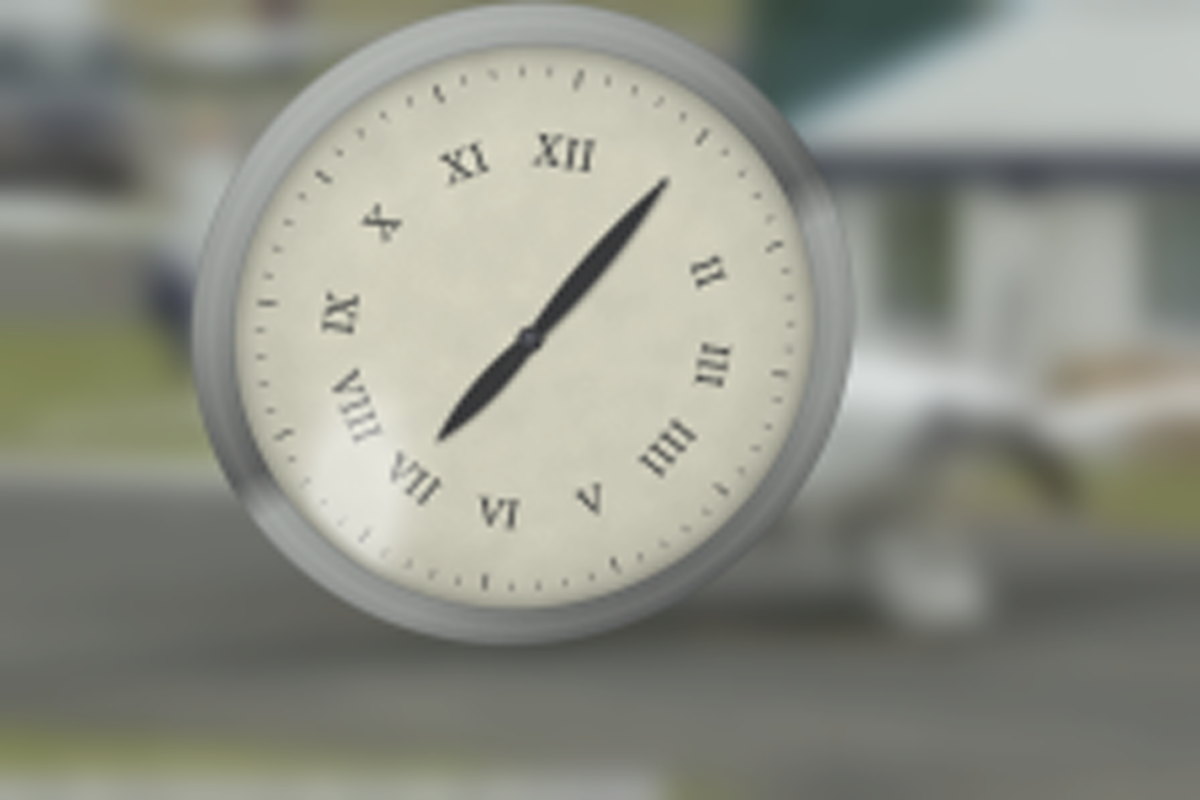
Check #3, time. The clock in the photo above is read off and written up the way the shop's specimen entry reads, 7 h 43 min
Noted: 7 h 05 min
